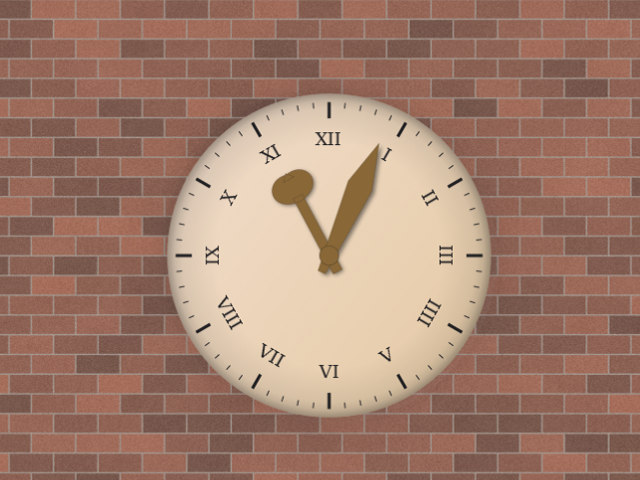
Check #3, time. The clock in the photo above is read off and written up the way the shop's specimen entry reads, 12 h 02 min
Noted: 11 h 04 min
